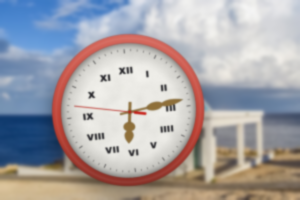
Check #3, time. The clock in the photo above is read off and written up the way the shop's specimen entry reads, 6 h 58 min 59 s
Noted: 6 h 13 min 47 s
